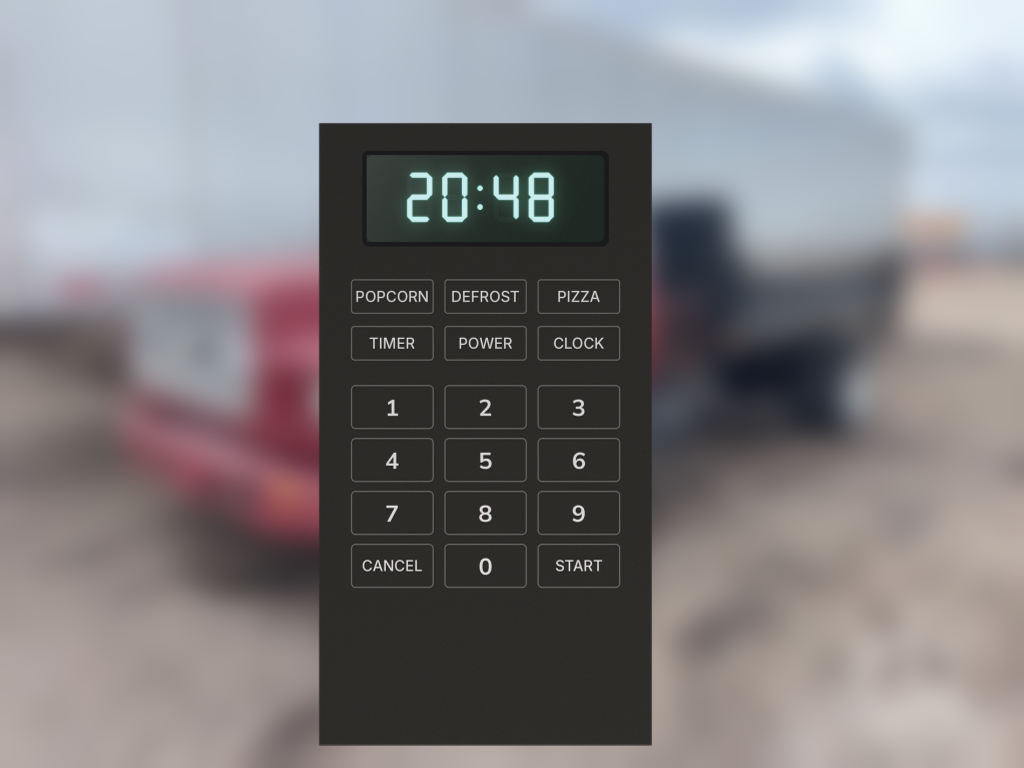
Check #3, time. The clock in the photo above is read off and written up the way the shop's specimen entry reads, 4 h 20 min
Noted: 20 h 48 min
